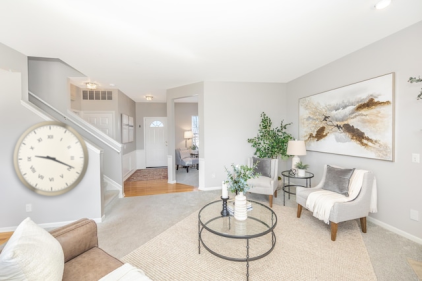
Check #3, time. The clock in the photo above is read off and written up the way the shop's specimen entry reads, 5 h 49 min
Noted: 9 h 19 min
